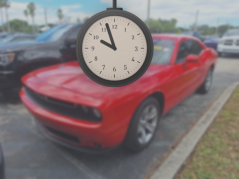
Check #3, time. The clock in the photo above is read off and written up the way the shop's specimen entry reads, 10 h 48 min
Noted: 9 h 57 min
